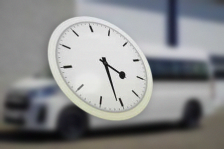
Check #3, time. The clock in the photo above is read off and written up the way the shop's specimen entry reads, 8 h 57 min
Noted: 4 h 31 min
